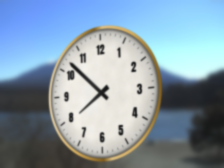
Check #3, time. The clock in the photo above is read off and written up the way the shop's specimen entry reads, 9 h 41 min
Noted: 7 h 52 min
